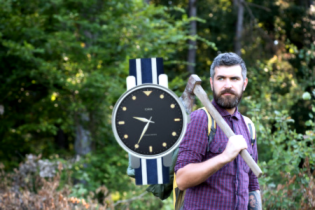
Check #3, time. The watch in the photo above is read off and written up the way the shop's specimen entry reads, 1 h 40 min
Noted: 9 h 35 min
